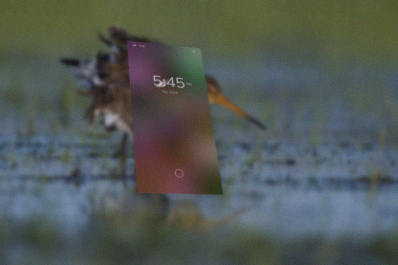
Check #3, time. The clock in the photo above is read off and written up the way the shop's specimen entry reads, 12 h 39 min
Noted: 5 h 45 min
